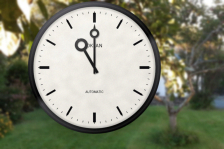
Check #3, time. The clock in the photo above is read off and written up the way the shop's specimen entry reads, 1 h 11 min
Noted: 11 h 00 min
